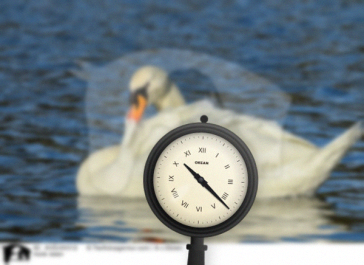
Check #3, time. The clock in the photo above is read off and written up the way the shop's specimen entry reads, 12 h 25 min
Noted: 10 h 22 min
